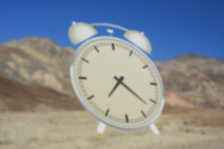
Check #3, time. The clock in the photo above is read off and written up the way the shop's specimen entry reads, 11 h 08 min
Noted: 7 h 22 min
